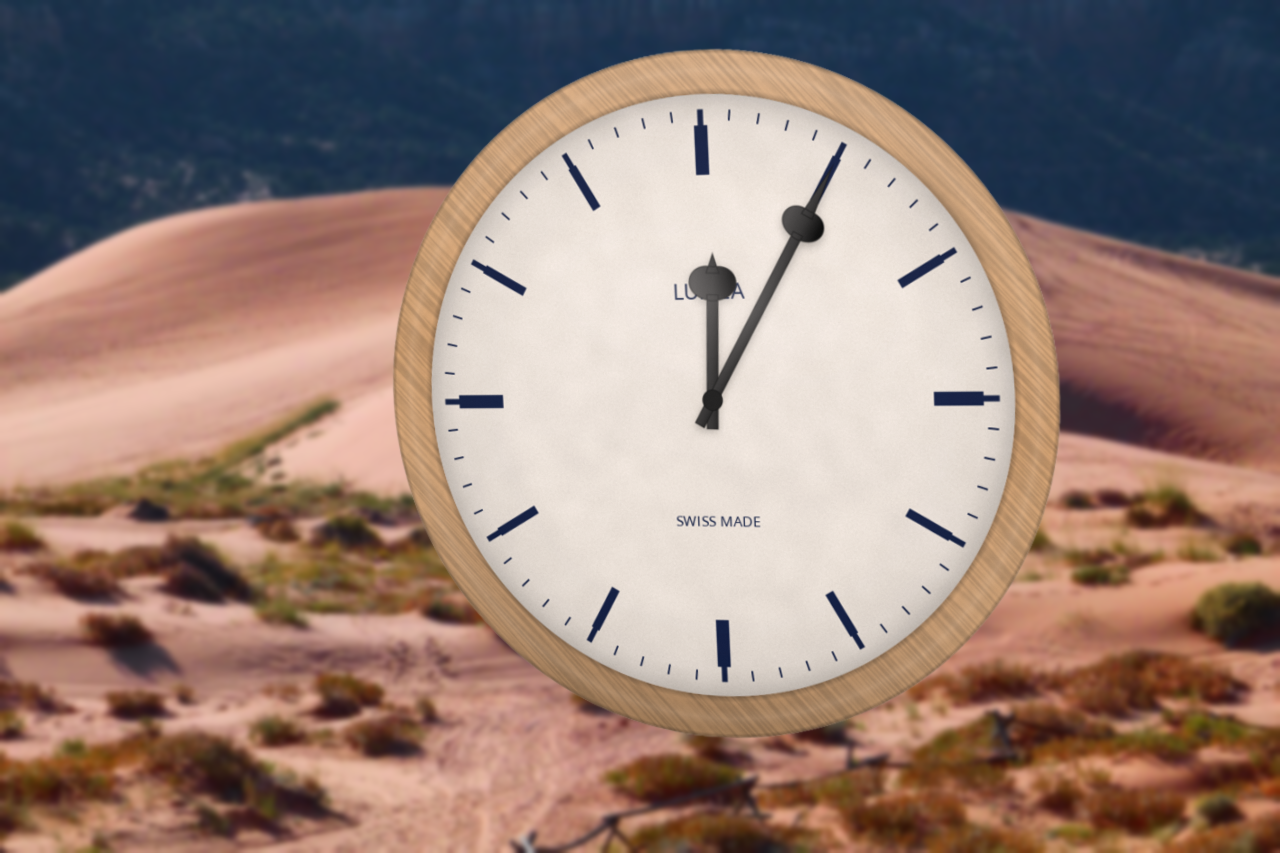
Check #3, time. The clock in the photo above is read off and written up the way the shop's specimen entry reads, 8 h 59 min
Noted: 12 h 05 min
